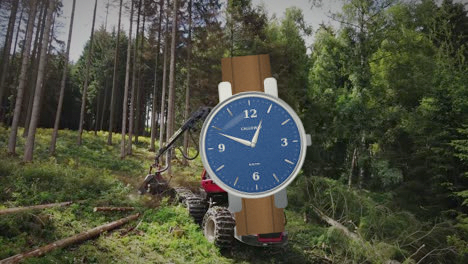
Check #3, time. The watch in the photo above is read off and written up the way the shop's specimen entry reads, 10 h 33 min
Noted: 12 h 49 min
